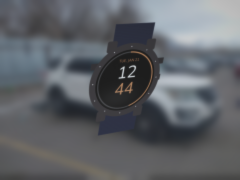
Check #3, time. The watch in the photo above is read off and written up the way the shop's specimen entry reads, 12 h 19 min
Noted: 12 h 44 min
